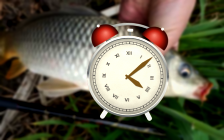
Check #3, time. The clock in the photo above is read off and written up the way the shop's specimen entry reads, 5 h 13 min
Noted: 4 h 08 min
